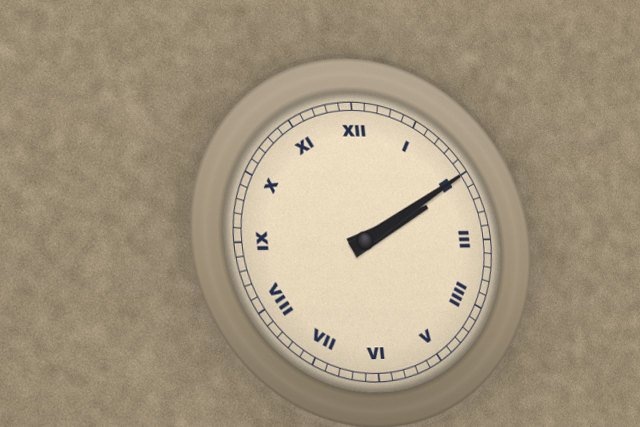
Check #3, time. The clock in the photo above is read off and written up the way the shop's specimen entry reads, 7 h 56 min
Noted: 2 h 10 min
